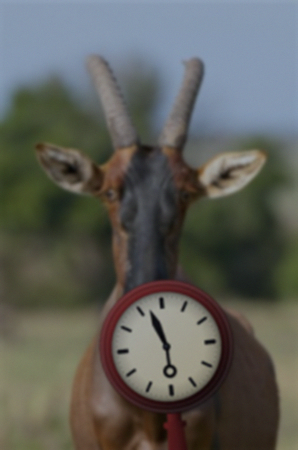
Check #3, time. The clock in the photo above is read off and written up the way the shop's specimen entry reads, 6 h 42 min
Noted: 5 h 57 min
